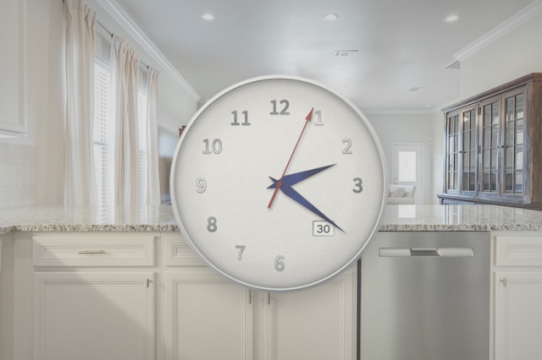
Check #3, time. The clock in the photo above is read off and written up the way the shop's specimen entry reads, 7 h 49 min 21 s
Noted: 2 h 21 min 04 s
